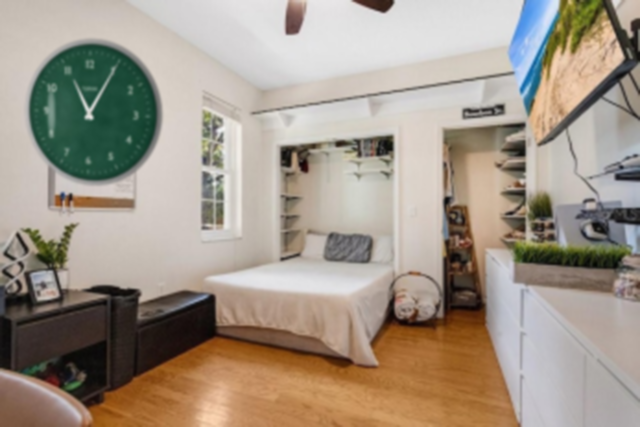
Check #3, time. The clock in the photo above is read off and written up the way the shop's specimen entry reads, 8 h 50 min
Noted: 11 h 05 min
